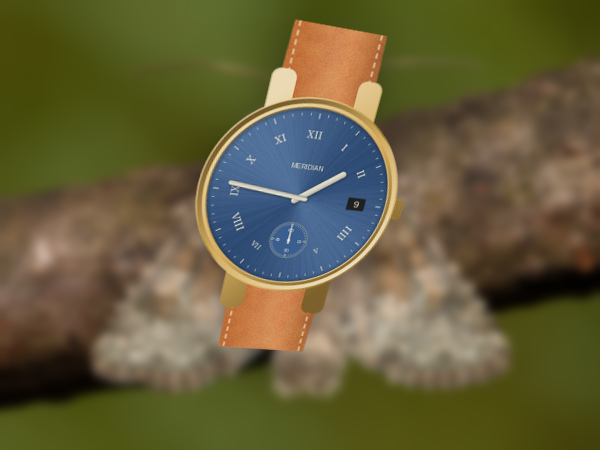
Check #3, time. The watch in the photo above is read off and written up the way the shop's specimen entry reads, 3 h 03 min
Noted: 1 h 46 min
